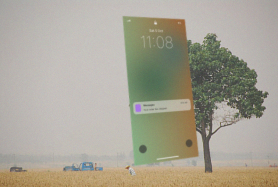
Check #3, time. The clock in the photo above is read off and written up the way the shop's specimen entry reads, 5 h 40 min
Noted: 11 h 08 min
